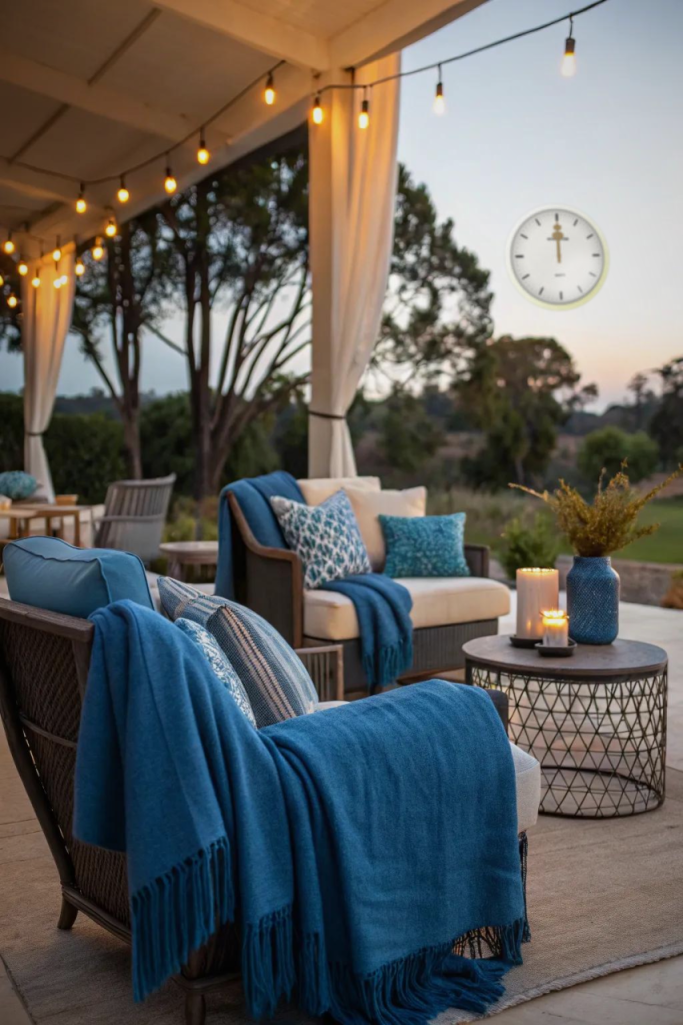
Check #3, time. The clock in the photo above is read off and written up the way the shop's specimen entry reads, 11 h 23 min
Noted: 12 h 00 min
